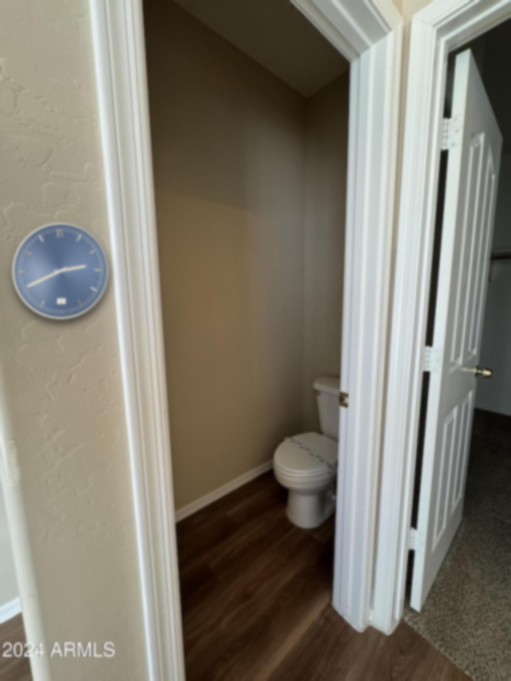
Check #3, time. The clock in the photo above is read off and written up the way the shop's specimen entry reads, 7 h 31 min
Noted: 2 h 41 min
